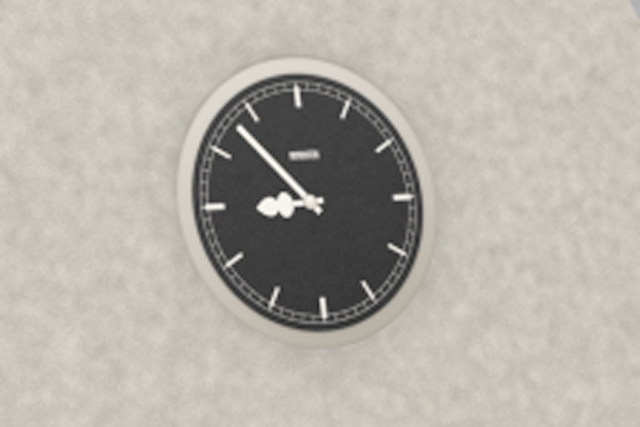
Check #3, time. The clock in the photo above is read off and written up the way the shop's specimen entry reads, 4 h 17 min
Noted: 8 h 53 min
